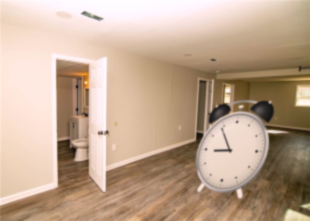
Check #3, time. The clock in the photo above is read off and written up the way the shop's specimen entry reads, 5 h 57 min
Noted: 8 h 54 min
